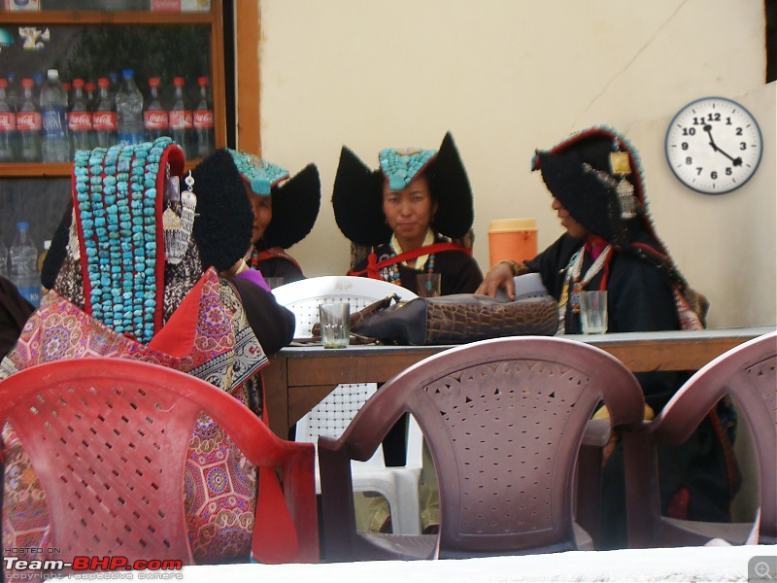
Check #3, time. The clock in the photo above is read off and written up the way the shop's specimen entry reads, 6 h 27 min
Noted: 11 h 21 min
